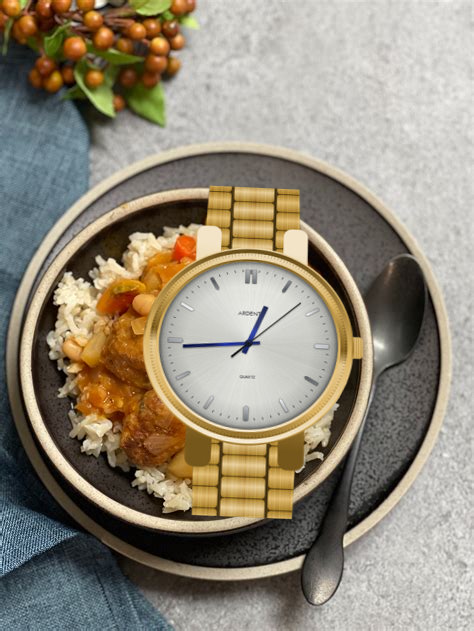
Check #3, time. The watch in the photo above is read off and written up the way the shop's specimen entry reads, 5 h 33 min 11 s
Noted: 12 h 44 min 08 s
